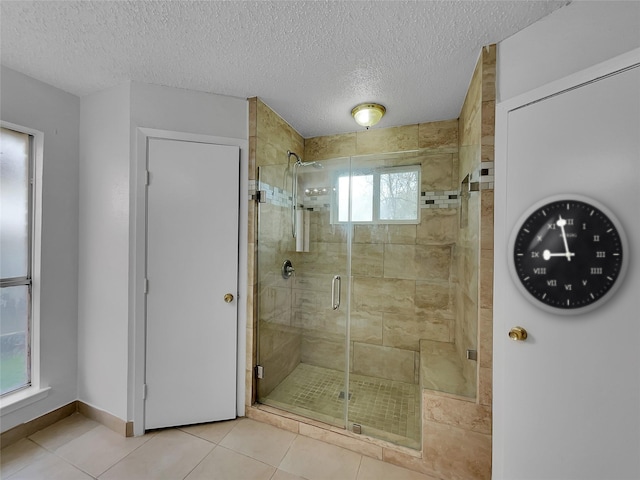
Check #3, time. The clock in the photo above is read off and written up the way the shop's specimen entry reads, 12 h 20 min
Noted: 8 h 58 min
